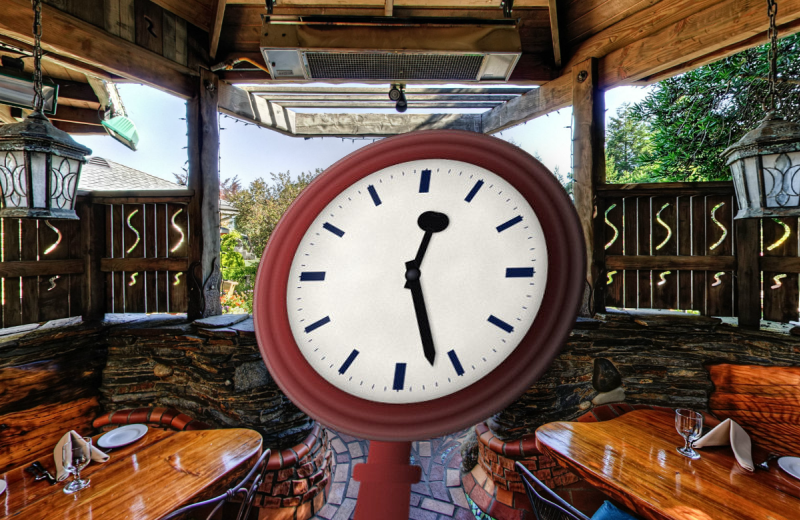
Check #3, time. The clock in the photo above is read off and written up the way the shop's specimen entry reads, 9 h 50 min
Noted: 12 h 27 min
